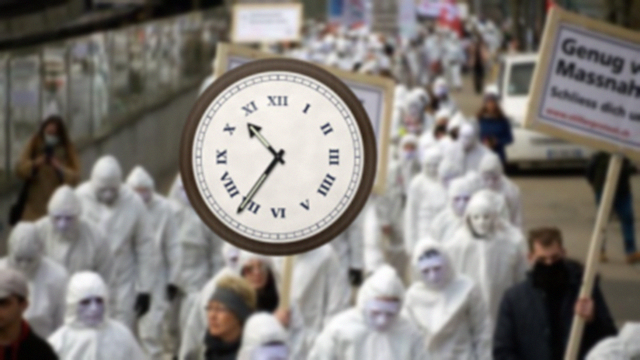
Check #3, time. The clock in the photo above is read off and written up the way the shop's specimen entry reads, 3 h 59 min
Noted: 10 h 36 min
